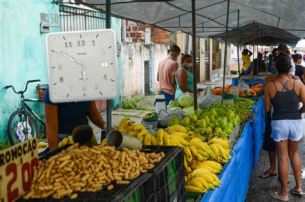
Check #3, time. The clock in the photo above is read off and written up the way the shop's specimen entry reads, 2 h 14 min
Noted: 5 h 51 min
